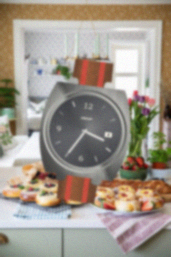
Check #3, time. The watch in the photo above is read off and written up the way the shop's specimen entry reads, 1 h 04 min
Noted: 3 h 35 min
